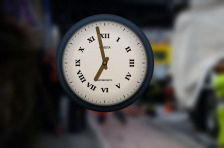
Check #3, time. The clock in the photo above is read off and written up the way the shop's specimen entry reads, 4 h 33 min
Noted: 6 h 58 min
